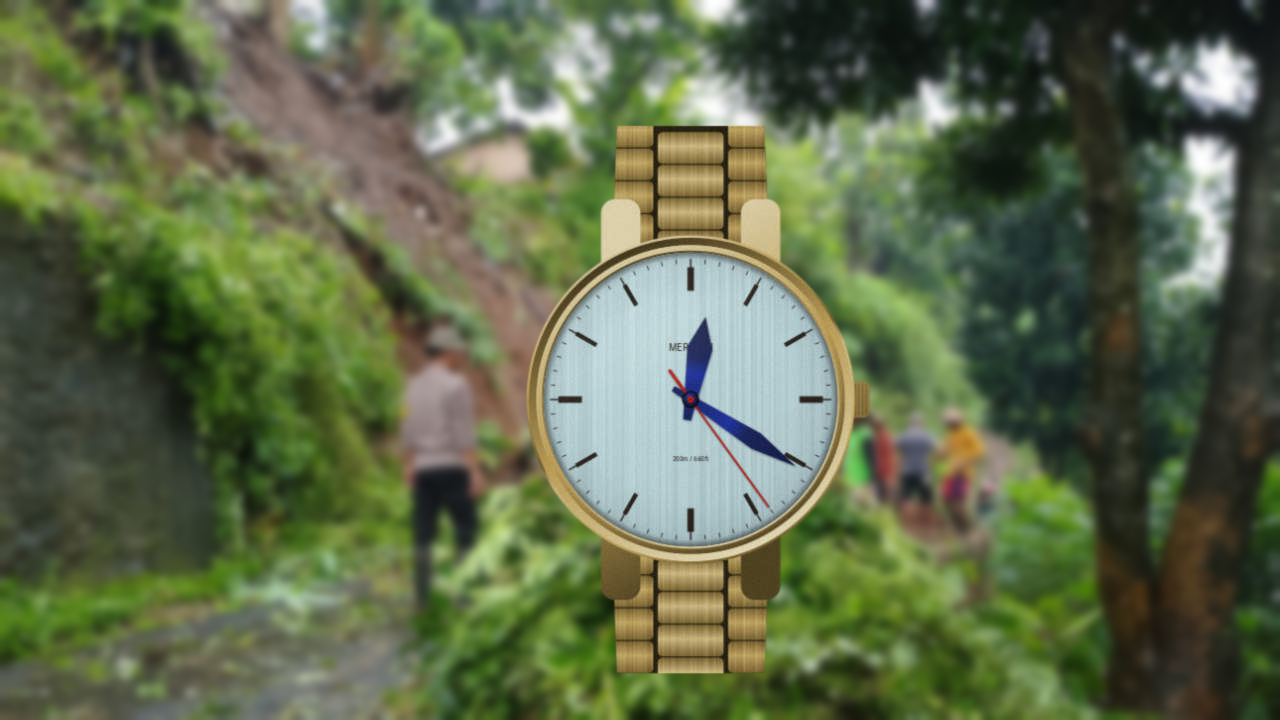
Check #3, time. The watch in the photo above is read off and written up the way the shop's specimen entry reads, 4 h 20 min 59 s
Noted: 12 h 20 min 24 s
